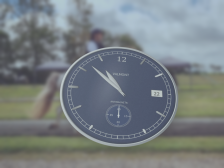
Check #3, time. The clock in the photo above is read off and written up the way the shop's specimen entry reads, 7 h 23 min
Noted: 10 h 52 min
